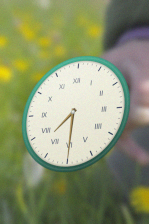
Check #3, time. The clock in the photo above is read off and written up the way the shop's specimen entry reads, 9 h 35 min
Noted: 7 h 30 min
